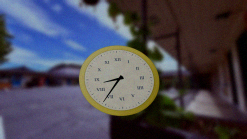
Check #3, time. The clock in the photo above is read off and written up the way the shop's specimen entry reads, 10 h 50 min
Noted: 8 h 36 min
